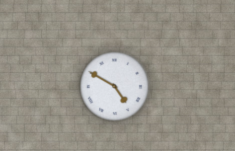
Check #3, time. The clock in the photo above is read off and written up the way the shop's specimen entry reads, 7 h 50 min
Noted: 4 h 50 min
